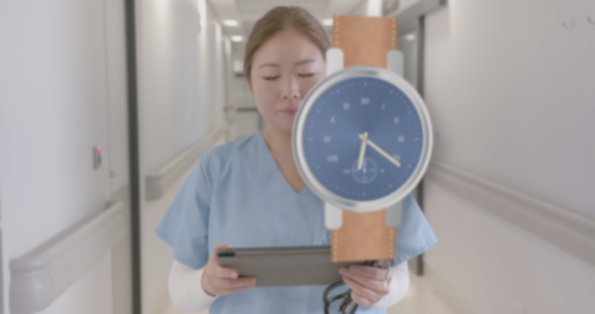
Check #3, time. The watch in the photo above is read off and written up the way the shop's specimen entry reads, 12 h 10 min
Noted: 6 h 21 min
